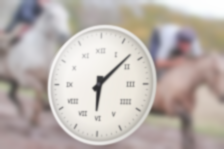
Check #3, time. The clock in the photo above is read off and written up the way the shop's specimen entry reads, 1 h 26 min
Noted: 6 h 08 min
